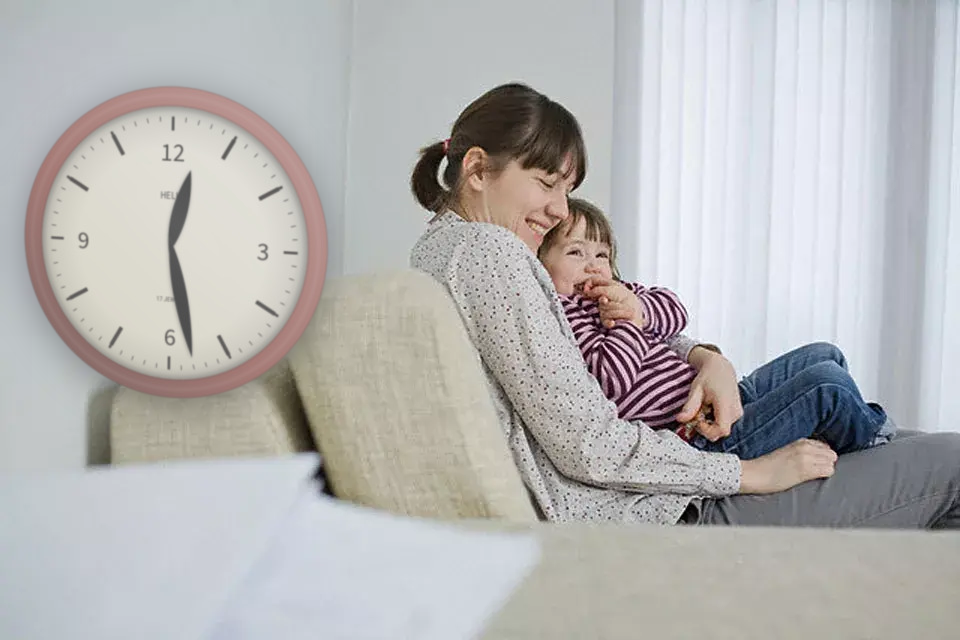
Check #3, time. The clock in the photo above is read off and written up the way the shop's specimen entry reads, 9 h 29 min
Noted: 12 h 28 min
